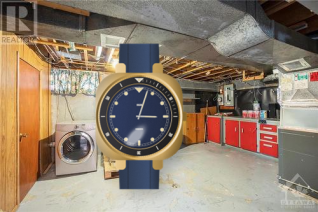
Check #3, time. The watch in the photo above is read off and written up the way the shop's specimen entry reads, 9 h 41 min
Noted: 3 h 03 min
